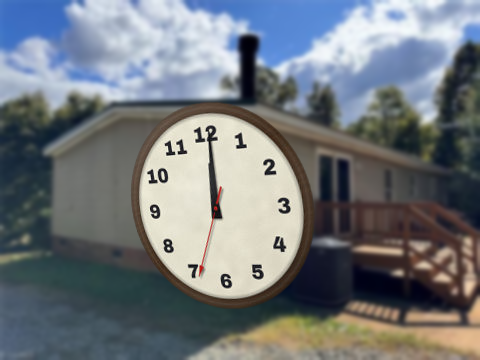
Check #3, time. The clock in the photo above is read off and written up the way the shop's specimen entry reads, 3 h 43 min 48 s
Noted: 12 h 00 min 34 s
